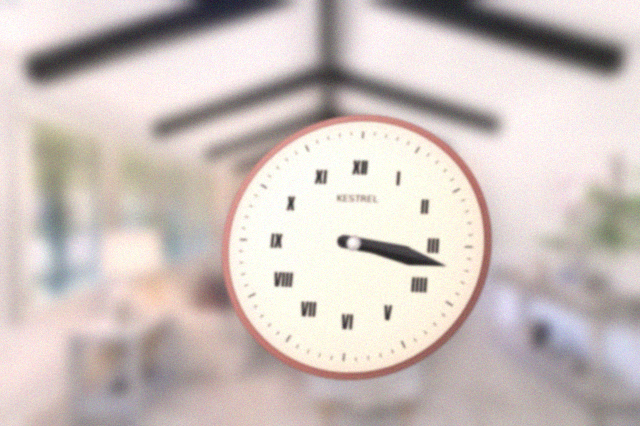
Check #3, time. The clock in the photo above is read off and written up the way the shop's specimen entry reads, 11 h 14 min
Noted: 3 h 17 min
